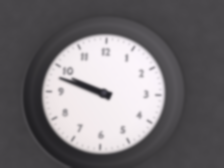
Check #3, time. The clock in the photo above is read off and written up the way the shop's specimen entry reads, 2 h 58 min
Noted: 9 h 48 min
